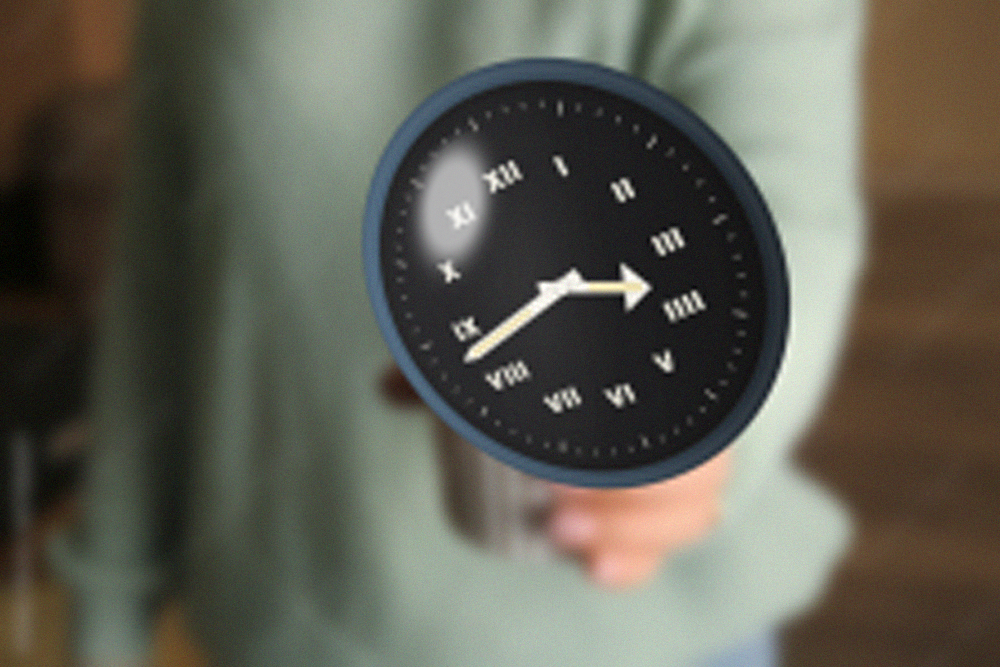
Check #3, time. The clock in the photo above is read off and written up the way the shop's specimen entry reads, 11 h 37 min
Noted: 3 h 43 min
